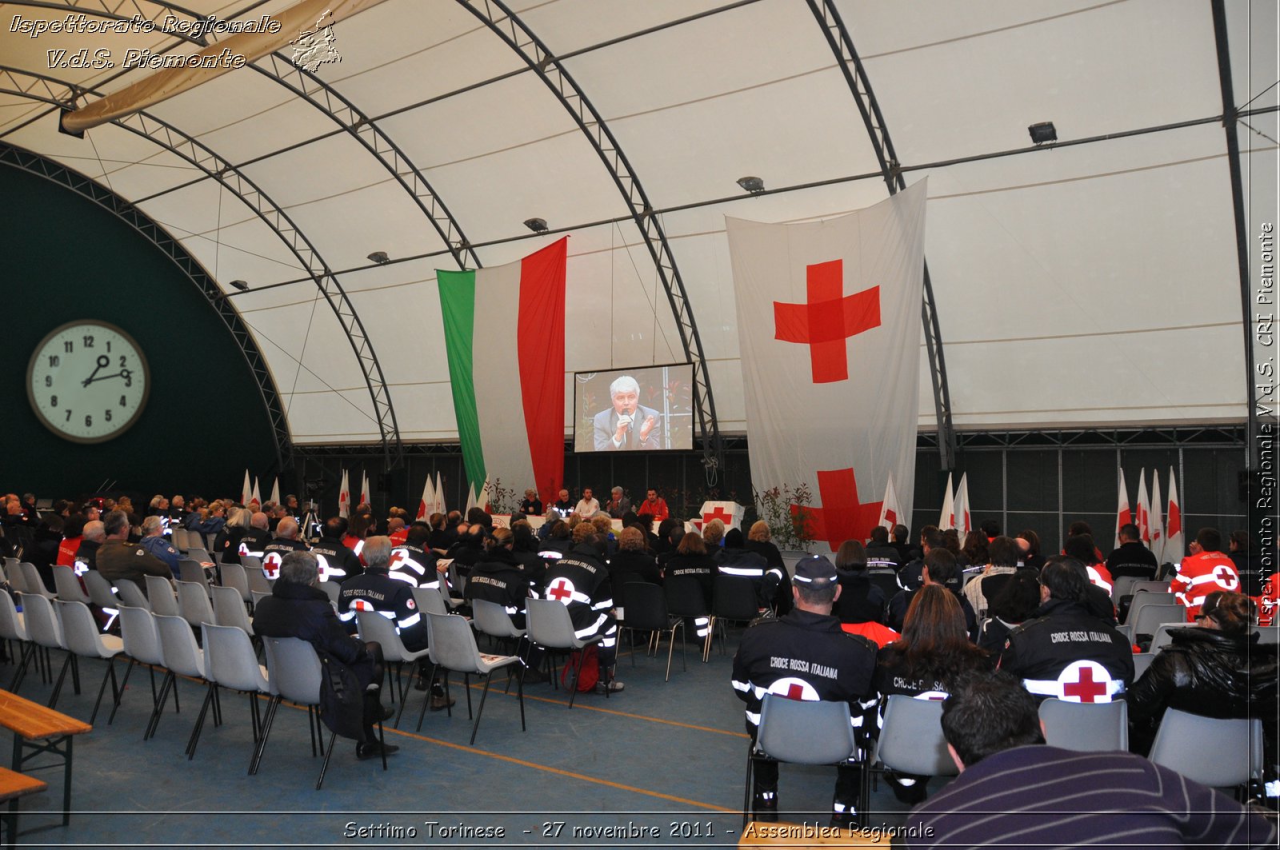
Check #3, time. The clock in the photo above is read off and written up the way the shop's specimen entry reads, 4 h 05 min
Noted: 1 h 13 min
